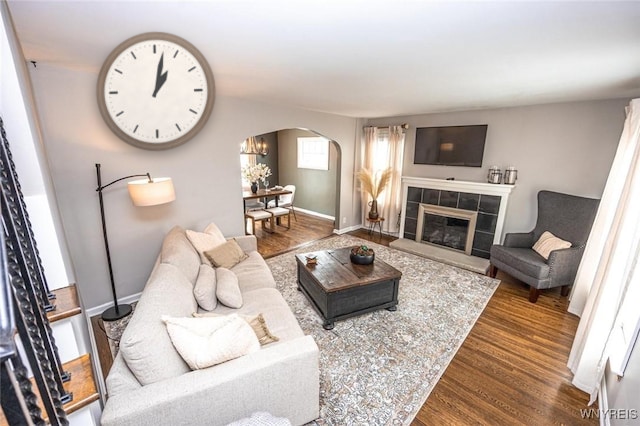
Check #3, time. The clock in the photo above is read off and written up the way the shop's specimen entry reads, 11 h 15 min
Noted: 1 h 02 min
